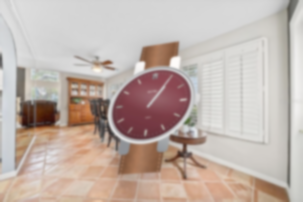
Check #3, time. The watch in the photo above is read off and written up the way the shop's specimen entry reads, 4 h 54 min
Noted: 1 h 05 min
